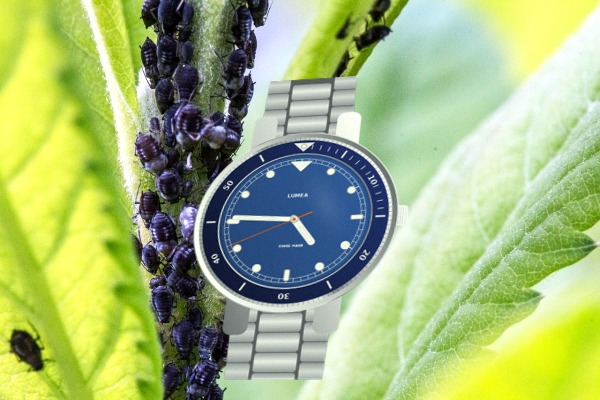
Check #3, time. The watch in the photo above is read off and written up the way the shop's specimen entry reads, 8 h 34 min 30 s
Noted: 4 h 45 min 41 s
